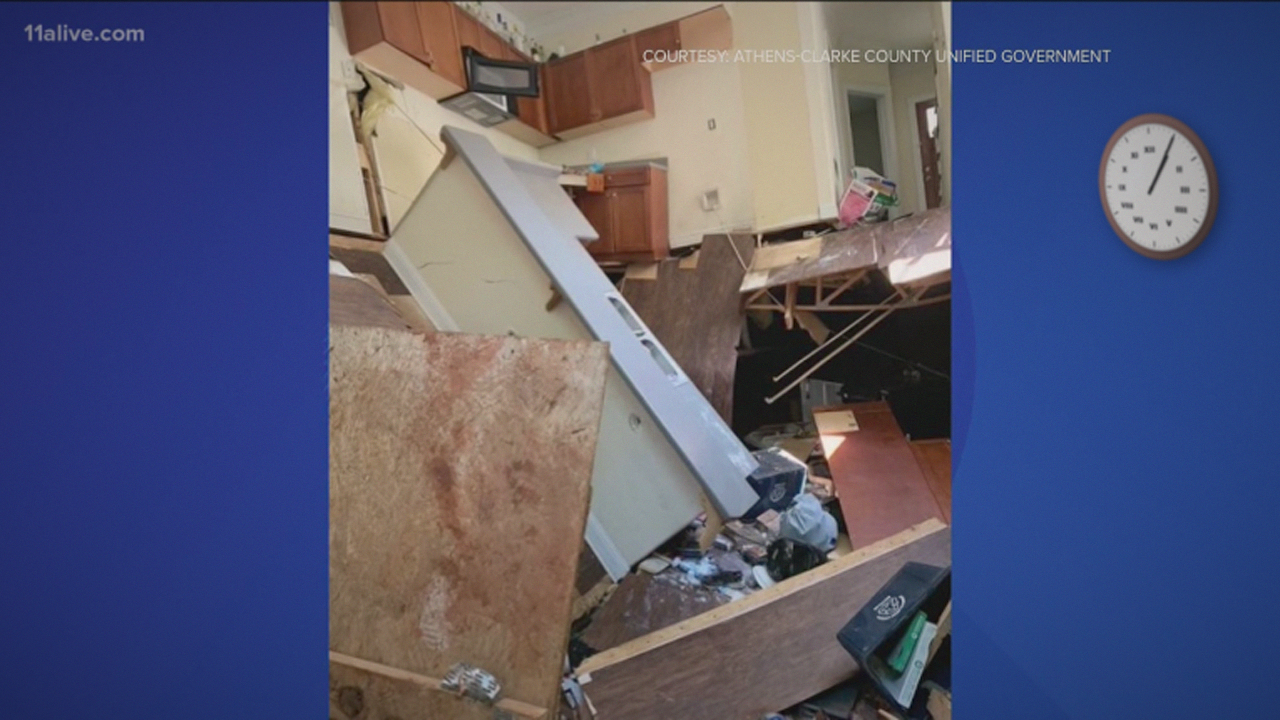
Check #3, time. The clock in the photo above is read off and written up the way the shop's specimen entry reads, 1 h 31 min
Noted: 1 h 05 min
